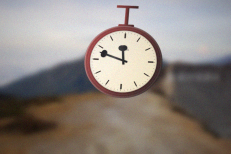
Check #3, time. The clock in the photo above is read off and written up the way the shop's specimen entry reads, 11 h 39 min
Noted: 11 h 48 min
